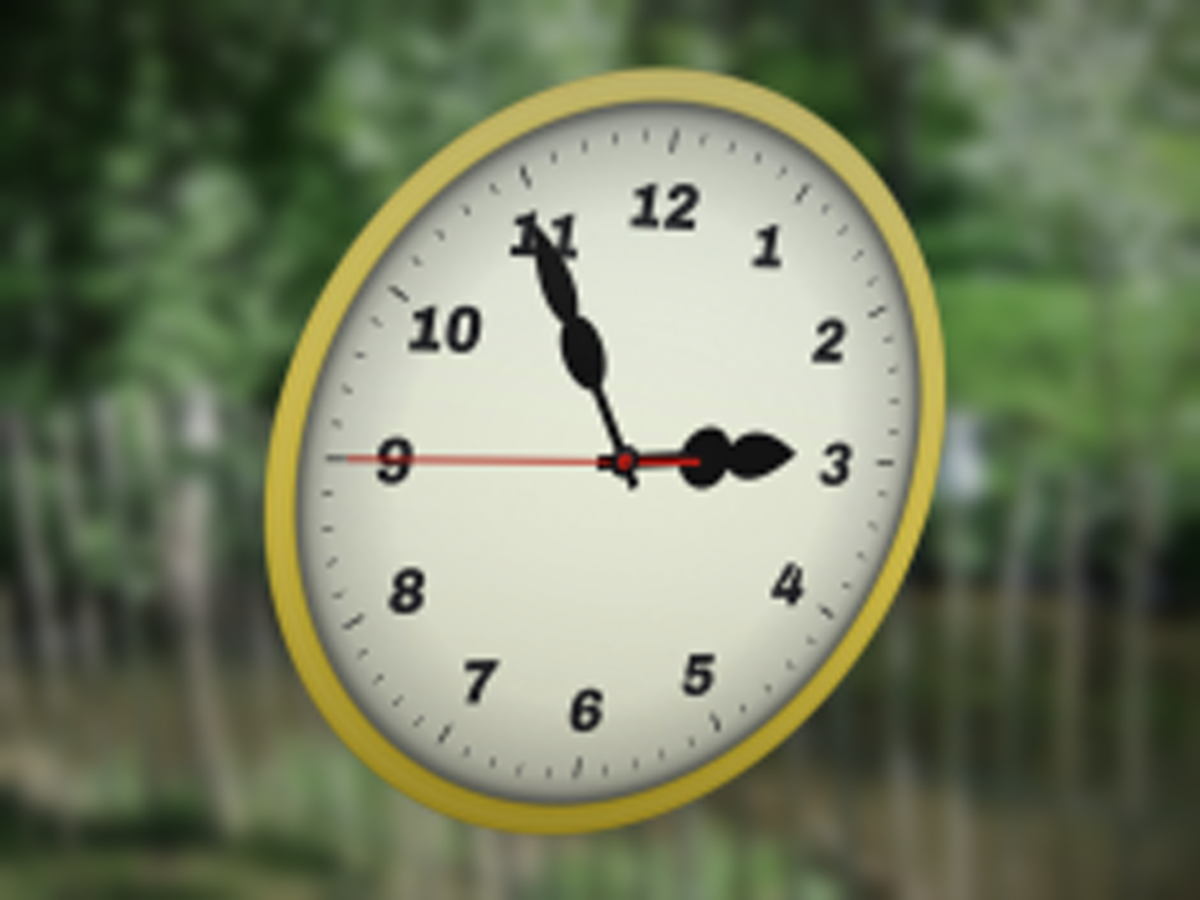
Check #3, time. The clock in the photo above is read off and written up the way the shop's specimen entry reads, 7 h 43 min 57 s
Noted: 2 h 54 min 45 s
